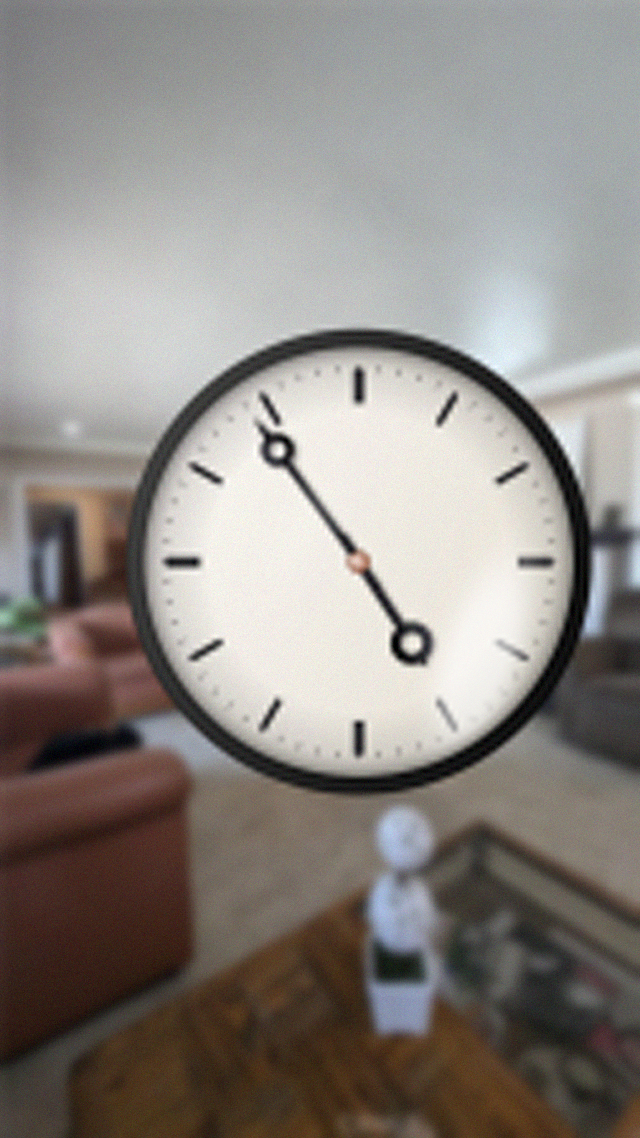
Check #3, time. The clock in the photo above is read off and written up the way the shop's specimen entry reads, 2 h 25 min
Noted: 4 h 54 min
